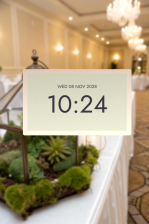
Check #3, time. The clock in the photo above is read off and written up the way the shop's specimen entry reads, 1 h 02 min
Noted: 10 h 24 min
